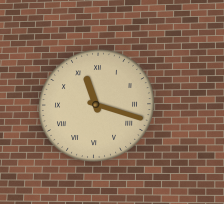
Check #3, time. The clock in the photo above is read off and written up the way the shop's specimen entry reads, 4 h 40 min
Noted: 11 h 18 min
